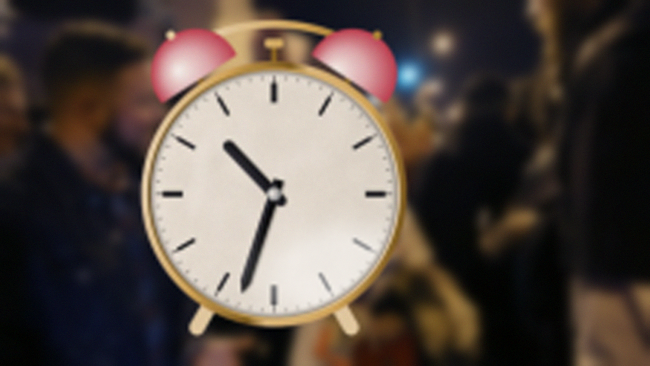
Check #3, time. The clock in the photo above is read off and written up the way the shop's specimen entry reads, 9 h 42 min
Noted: 10 h 33 min
